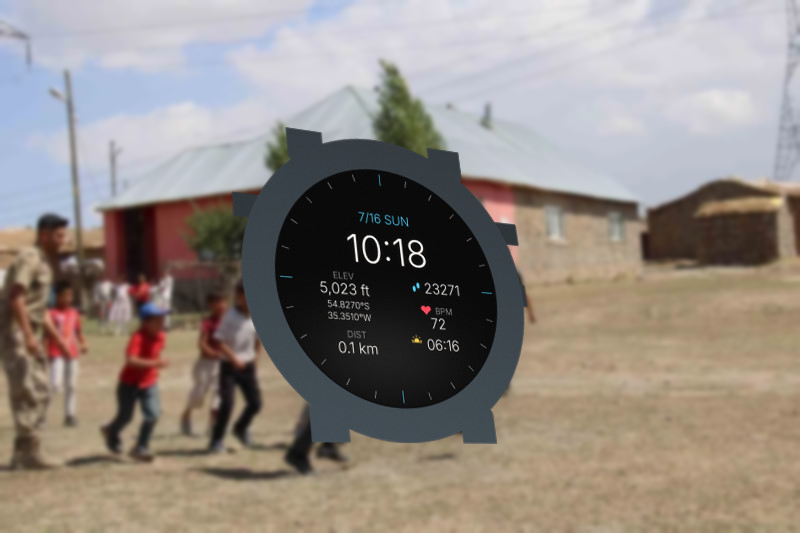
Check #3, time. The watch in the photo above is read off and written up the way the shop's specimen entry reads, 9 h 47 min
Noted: 10 h 18 min
